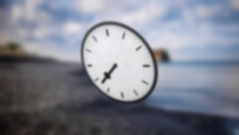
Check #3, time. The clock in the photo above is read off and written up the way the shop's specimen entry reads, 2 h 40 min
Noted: 7 h 38 min
